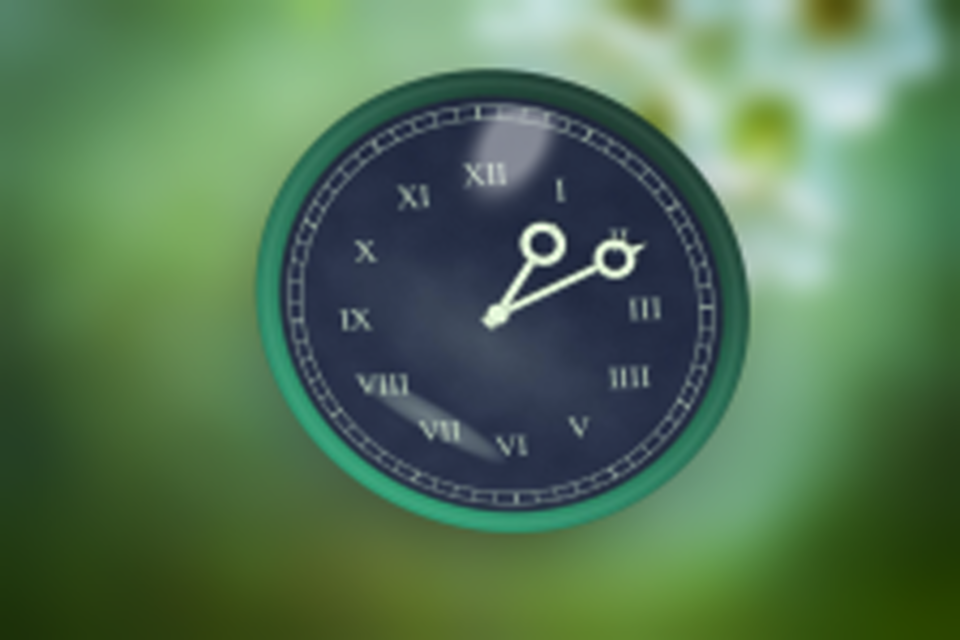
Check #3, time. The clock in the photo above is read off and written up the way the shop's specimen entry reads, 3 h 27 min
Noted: 1 h 11 min
